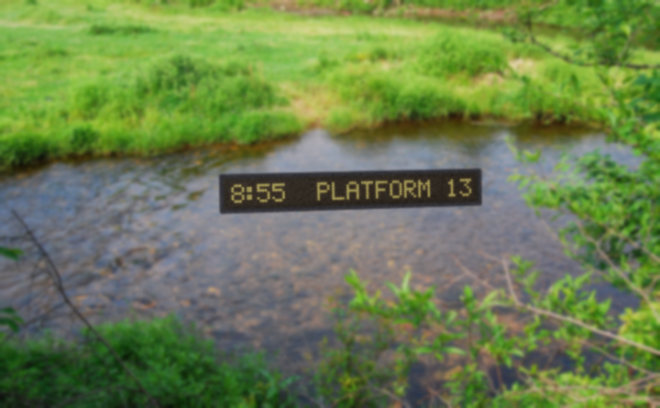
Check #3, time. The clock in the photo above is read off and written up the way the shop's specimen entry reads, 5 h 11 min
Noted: 8 h 55 min
